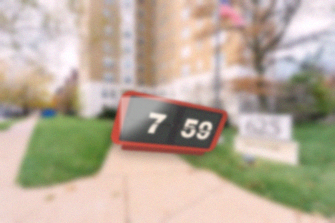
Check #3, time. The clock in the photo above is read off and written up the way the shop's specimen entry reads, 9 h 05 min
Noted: 7 h 59 min
